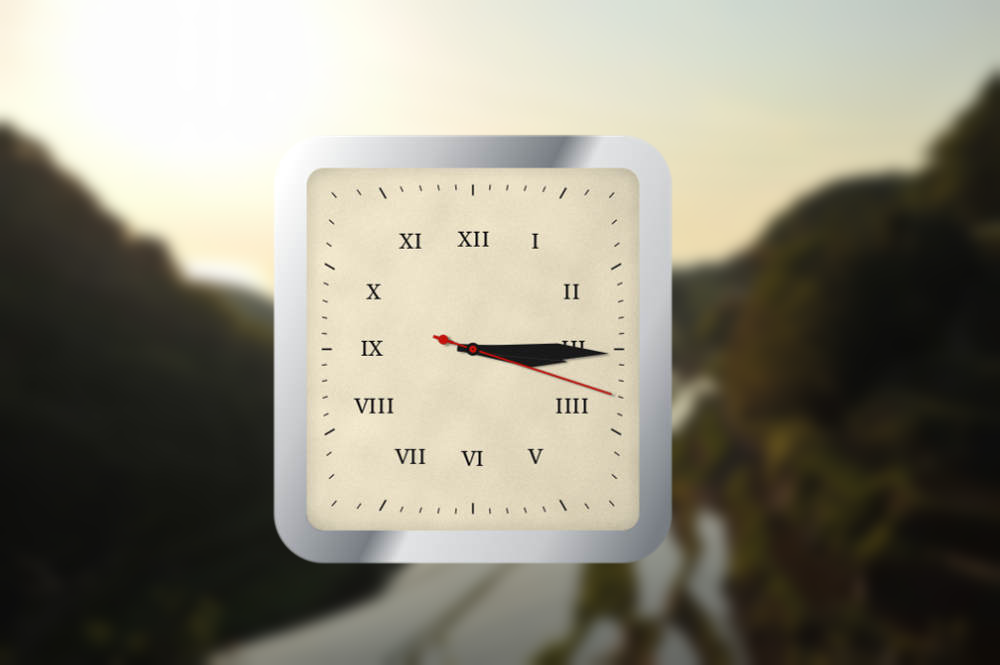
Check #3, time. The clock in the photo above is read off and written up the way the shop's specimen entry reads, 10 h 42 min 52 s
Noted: 3 h 15 min 18 s
